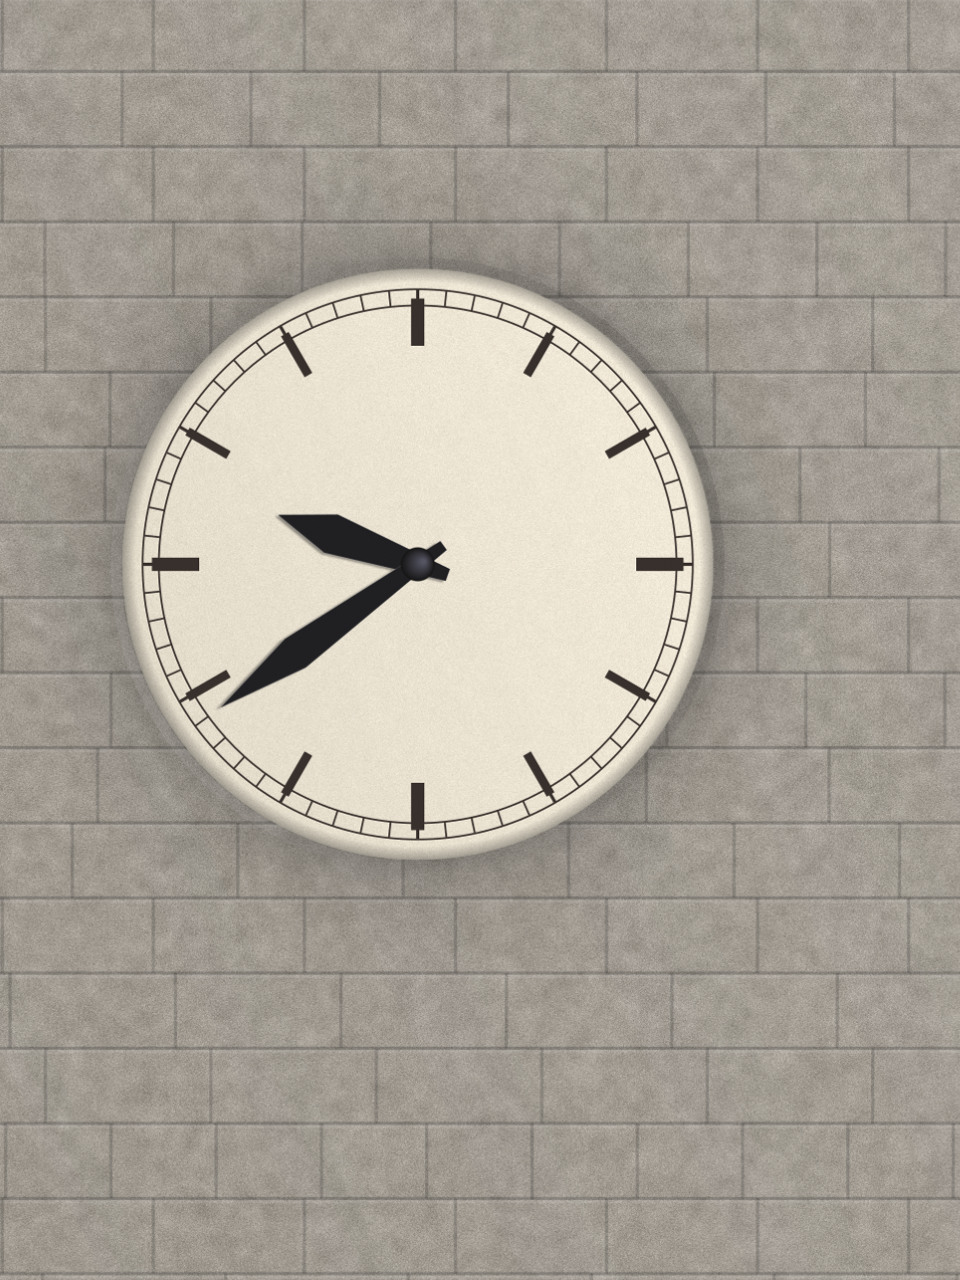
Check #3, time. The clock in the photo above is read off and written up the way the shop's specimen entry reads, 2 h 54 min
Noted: 9 h 39 min
